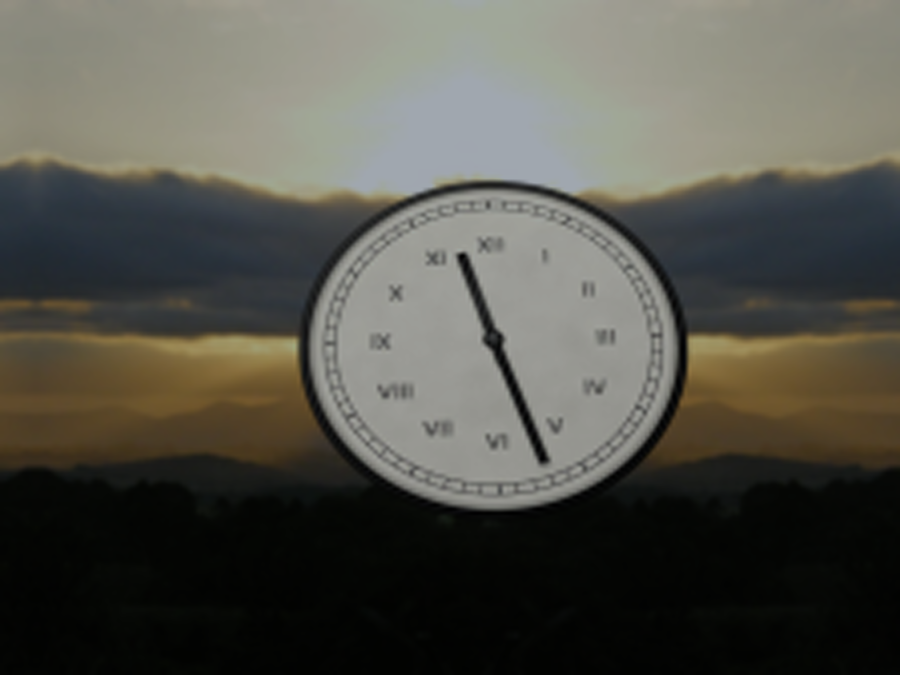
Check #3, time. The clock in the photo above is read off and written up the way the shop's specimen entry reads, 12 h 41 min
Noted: 11 h 27 min
